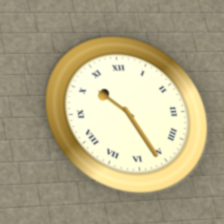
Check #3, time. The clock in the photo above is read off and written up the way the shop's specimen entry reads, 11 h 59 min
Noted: 10 h 26 min
